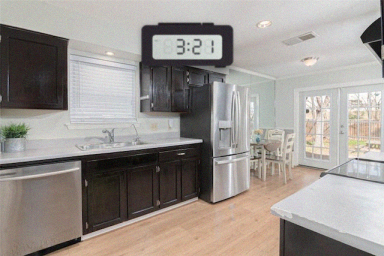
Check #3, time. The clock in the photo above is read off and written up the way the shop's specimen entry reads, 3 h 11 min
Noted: 3 h 21 min
